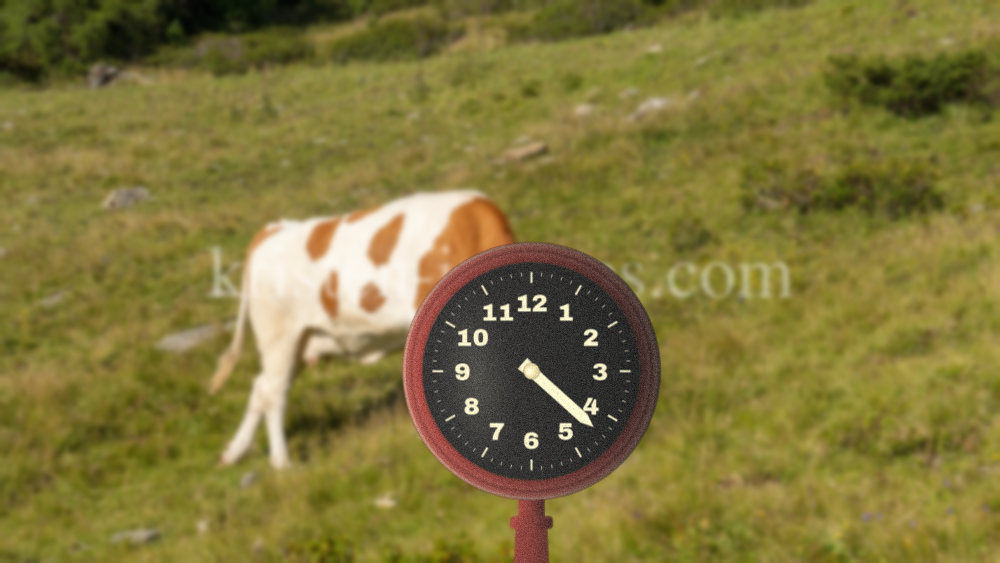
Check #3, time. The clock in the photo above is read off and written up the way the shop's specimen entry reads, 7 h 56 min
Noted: 4 h 22 min
